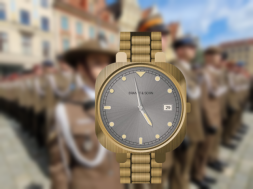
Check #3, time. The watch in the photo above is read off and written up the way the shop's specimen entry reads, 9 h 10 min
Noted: 4 h 58 min
